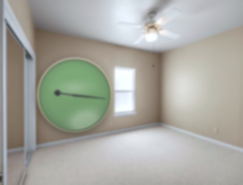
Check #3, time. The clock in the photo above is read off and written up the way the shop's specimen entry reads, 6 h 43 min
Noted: 9 h 16 min
